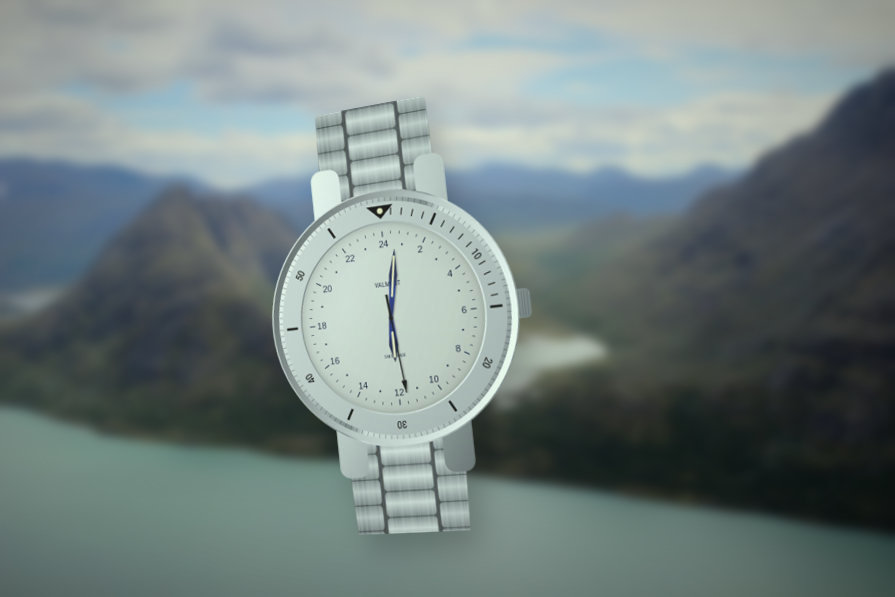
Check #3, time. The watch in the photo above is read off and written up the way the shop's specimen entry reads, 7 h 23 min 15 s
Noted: 12 h 01 min 29 s
